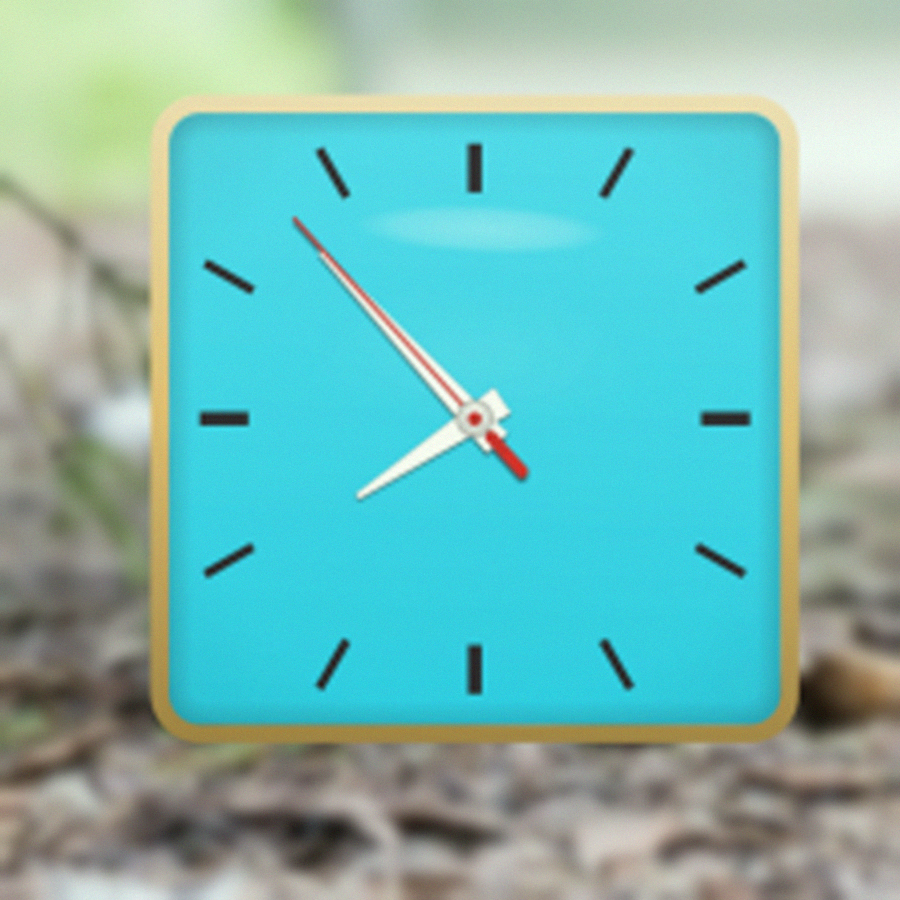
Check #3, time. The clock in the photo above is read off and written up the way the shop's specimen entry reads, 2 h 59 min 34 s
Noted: 7 h 52 min 53 s
